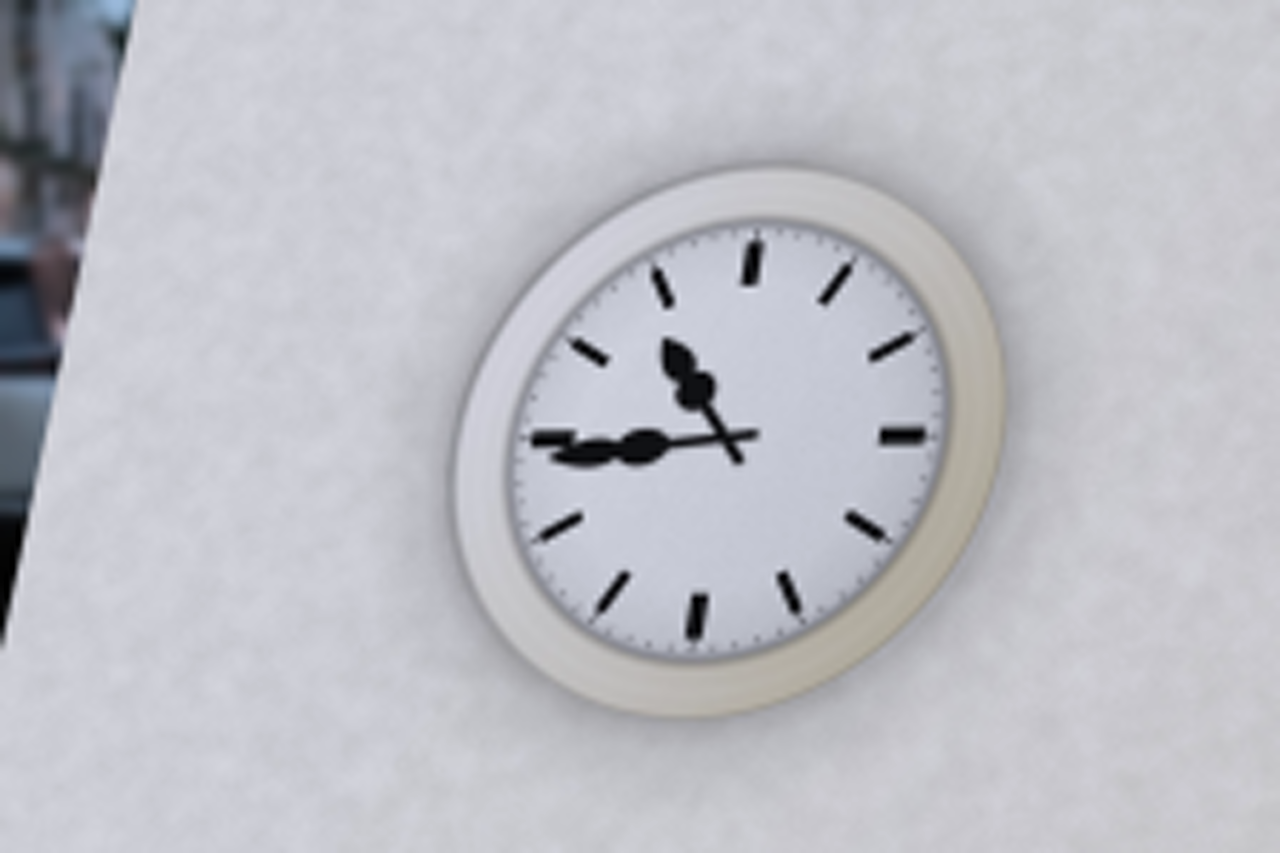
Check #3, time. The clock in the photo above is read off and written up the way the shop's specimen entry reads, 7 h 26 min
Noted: 10 h 44 min
